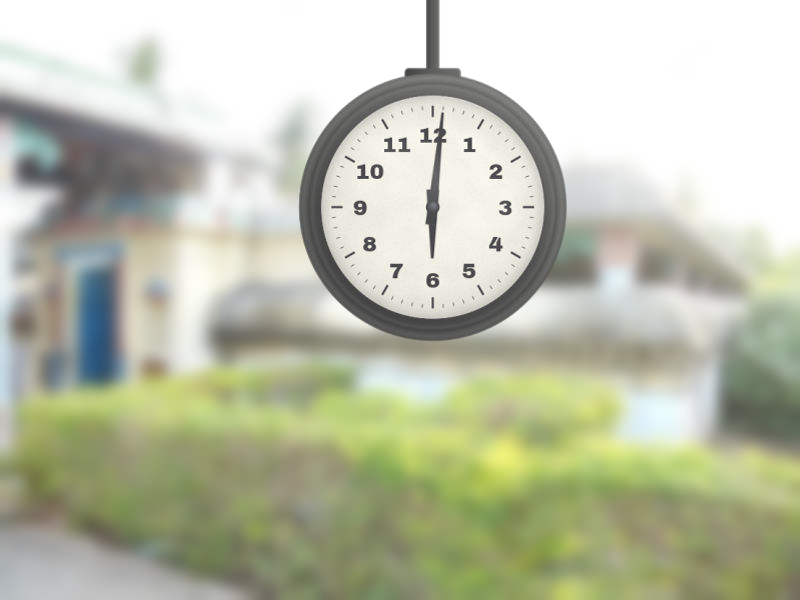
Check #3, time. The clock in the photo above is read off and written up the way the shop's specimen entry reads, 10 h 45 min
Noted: 6 h 01 min
